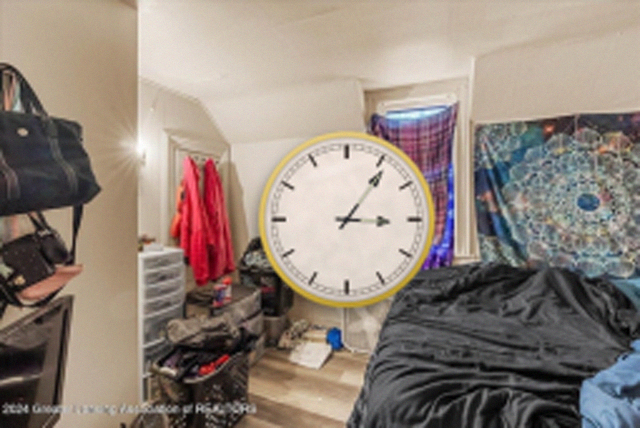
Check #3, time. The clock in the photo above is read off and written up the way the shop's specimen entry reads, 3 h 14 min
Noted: 3 h 06 min
